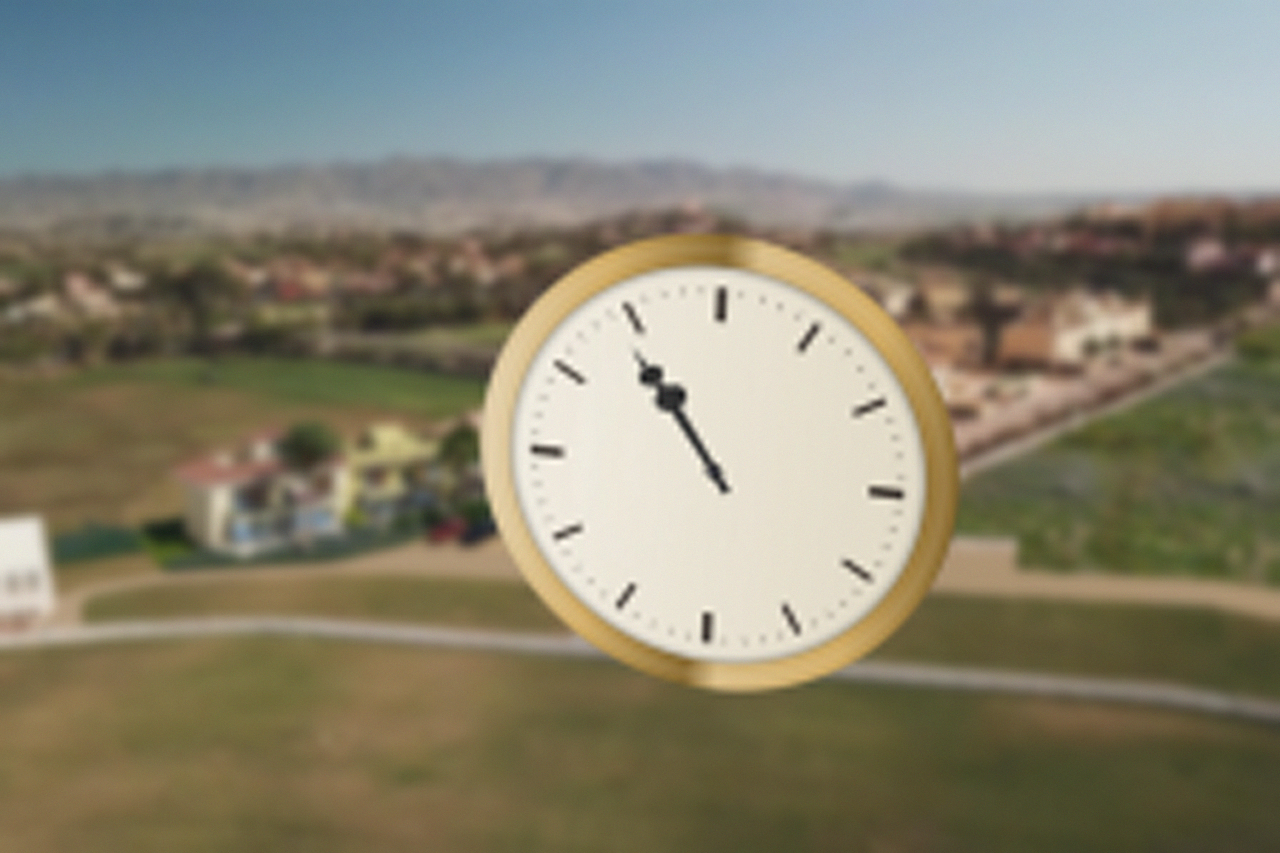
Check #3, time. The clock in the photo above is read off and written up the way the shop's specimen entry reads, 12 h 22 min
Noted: 10 h 54 min
